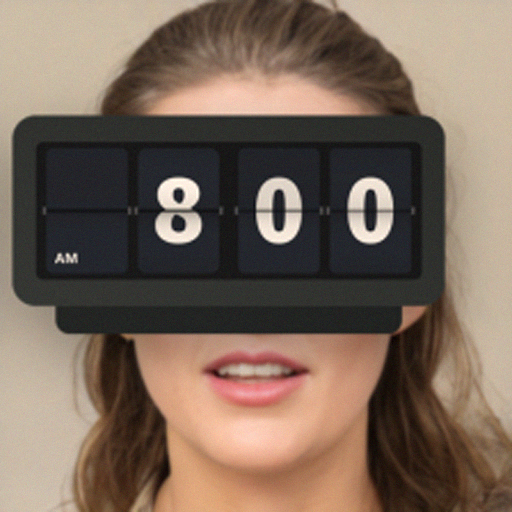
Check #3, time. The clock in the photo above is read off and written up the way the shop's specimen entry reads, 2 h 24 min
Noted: 8 h 00 min
